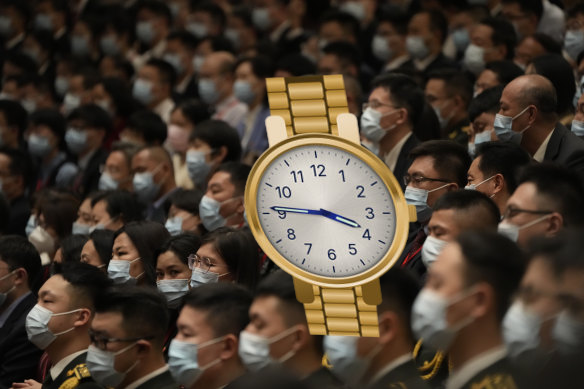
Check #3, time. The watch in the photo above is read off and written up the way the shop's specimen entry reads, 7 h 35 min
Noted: 3 h 46 min
